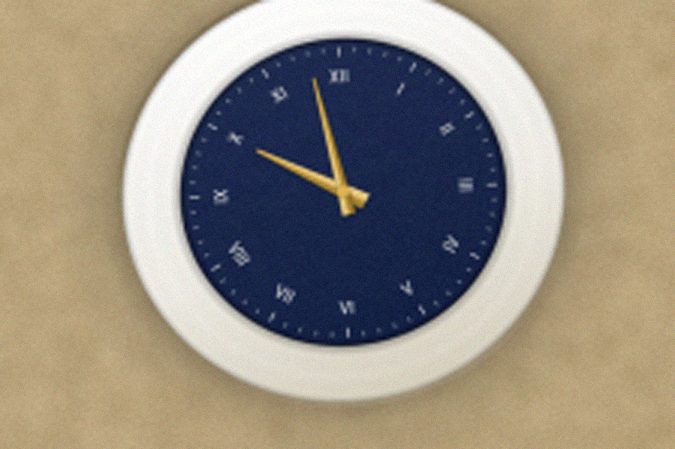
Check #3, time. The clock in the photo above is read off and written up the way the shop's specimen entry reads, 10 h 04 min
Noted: 9 h 58 min
